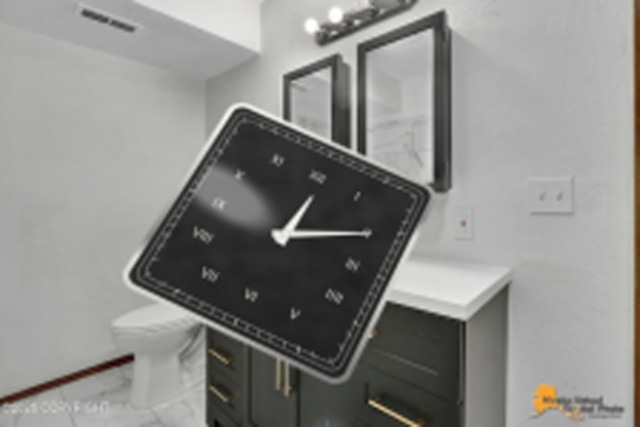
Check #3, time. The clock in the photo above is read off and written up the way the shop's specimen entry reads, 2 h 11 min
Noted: 12 h 10 min
